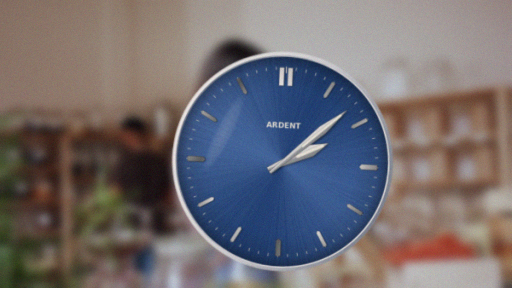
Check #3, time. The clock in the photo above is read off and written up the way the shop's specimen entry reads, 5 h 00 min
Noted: 2 h 08 min
